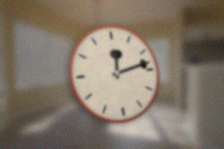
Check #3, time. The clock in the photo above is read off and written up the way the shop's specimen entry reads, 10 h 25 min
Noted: 12 h 13 min
